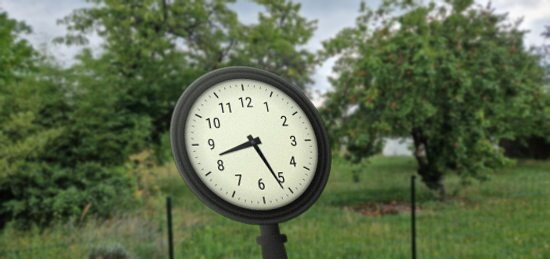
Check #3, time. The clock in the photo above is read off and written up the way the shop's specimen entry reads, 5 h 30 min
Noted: 8 h 26 min
